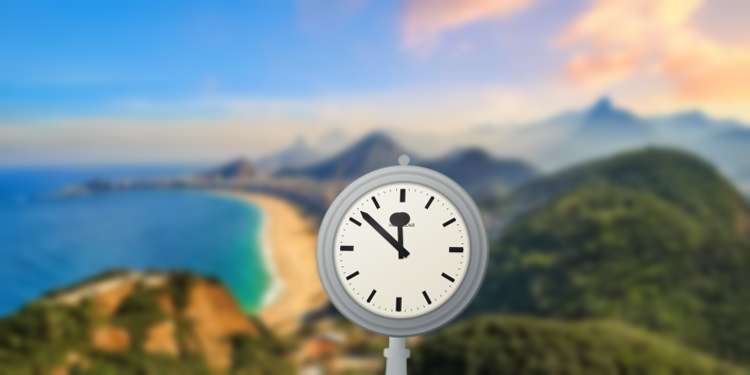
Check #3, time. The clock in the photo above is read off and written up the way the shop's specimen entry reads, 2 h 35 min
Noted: 11 h 52 min
